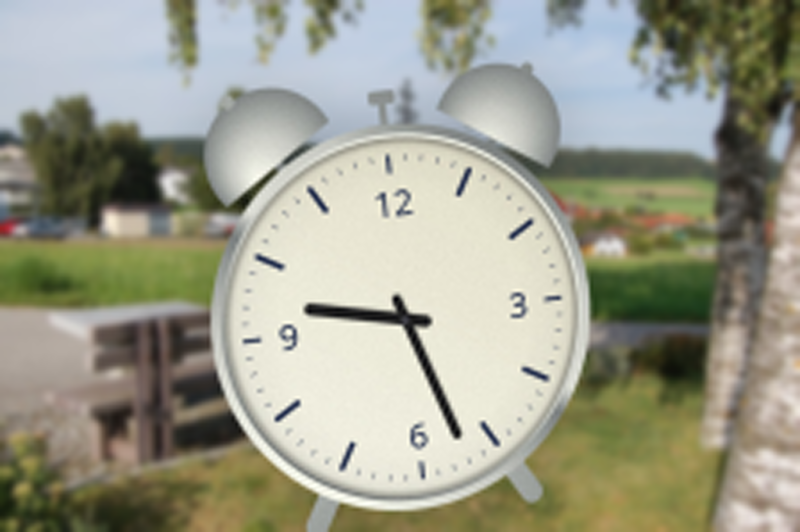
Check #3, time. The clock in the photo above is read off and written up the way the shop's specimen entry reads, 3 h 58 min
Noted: 9 h 27 min
